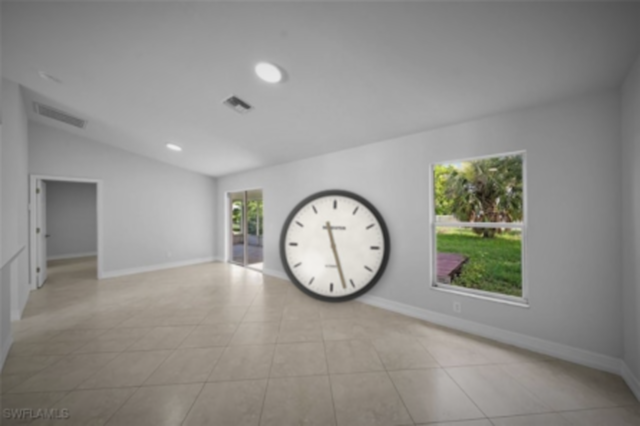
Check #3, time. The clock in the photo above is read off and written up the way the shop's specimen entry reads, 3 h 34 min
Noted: 11 h 27 min
